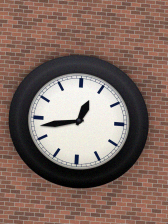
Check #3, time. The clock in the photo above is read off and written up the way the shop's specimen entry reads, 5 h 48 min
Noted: 12 h 43 min
